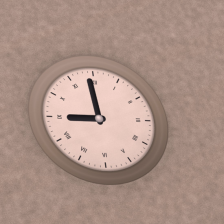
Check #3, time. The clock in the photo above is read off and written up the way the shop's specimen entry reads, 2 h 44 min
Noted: 8 h 59 min
